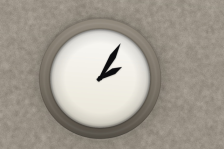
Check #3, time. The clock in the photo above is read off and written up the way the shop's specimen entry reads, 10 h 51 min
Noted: 2 h 05 min
